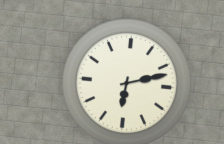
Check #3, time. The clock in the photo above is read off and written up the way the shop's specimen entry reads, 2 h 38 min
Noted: 6 h 12 min
